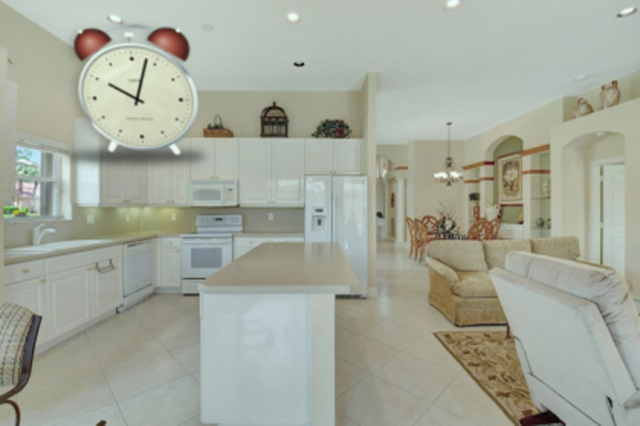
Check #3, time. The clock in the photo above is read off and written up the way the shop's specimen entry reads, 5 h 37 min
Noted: 10 h 03 min
